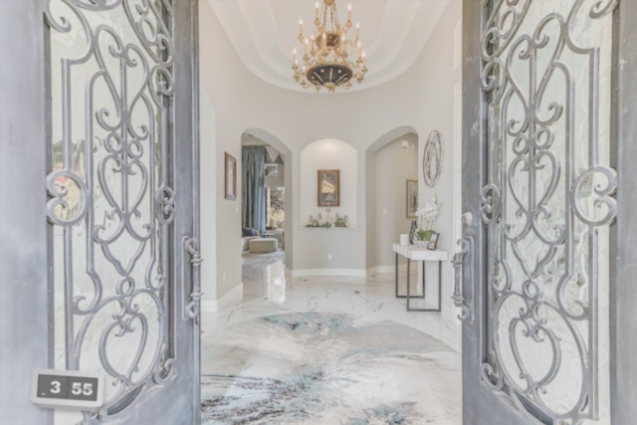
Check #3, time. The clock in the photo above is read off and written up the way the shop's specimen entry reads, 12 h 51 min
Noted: 3 h 55 min
